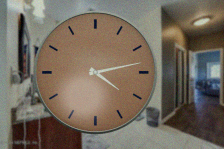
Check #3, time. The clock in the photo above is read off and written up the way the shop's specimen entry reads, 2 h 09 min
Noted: 4 h 13 min
